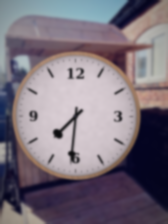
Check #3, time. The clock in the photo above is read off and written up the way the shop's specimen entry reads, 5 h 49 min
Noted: 7 h 31 min
